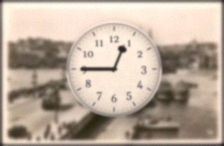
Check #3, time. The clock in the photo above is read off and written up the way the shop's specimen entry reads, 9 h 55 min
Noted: 12 h 45 min
